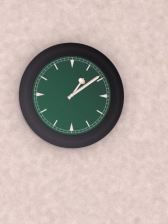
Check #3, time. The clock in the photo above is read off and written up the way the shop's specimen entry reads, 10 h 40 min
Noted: 1 h 09 min
